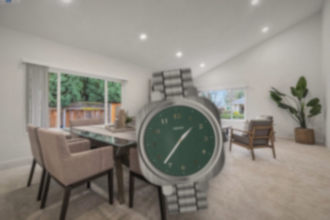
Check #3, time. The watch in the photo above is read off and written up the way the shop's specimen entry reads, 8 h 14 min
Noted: 1 h 37 min
